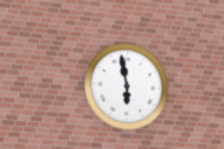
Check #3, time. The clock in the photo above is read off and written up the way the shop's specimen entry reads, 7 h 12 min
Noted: 5 h 58 min
